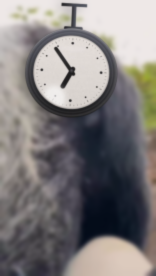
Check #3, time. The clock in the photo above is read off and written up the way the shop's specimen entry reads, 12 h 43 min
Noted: 6 h 54 min
